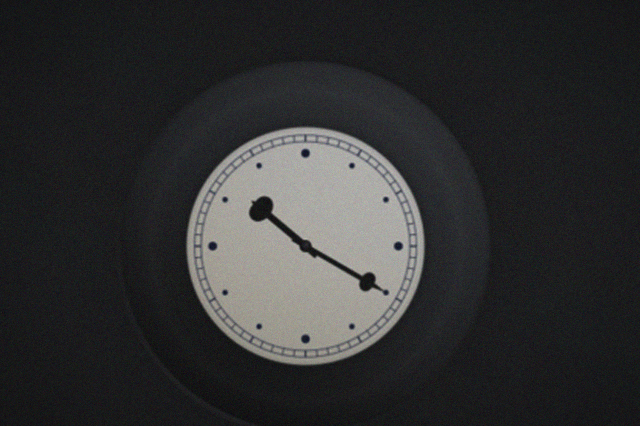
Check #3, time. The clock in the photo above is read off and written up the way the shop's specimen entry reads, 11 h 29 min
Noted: 10 h 20 min
